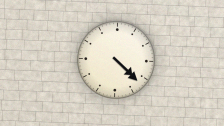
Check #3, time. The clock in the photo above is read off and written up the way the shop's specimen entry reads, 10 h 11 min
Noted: 4 h 22 min
